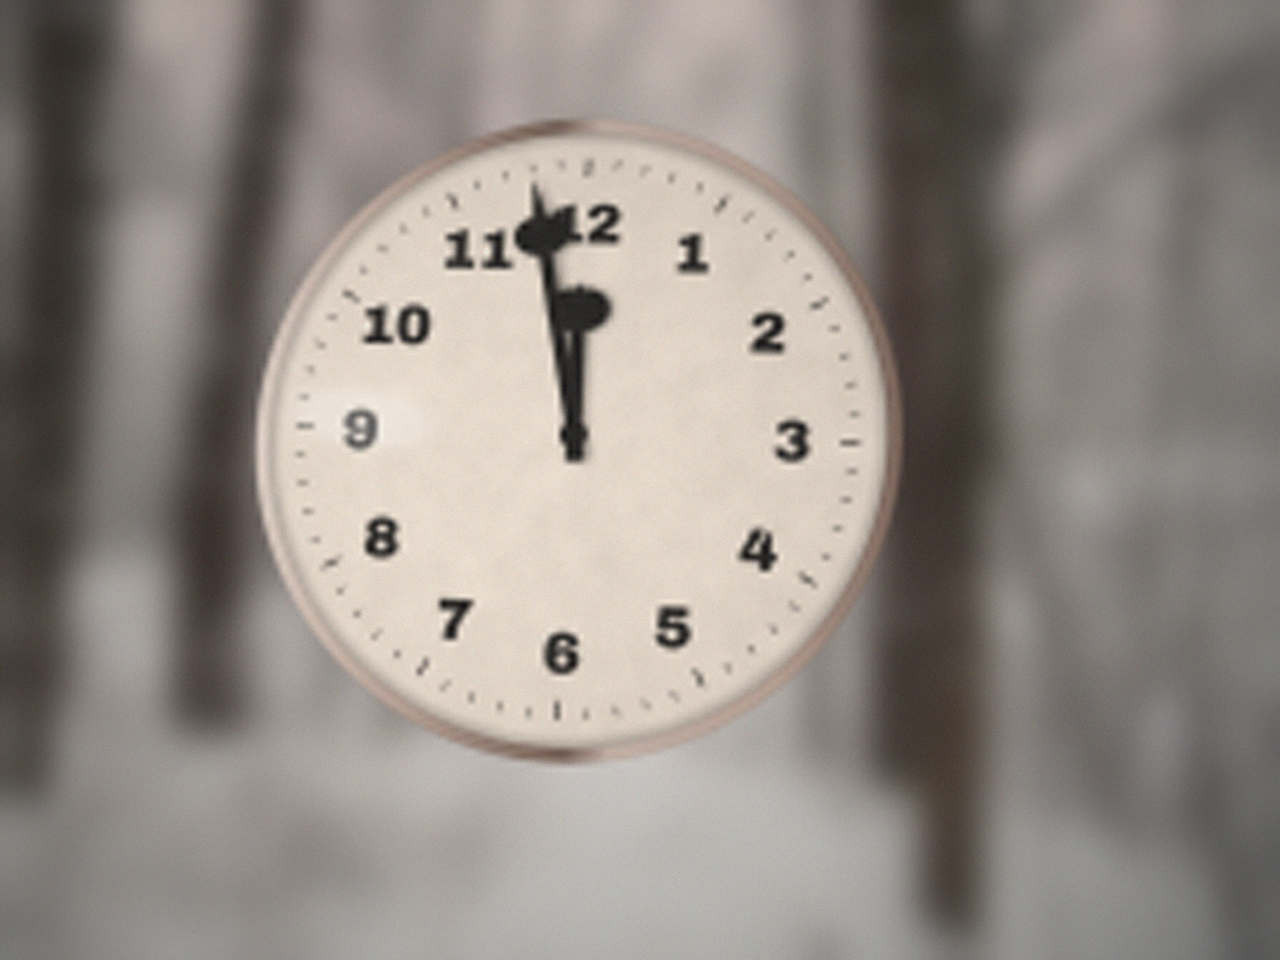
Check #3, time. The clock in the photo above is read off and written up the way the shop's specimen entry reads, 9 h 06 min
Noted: 11 h 58 min
